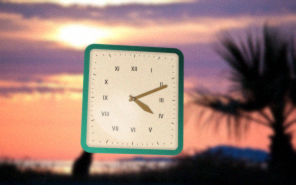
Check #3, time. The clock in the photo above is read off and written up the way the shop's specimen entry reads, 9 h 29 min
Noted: 4 h 11 min
